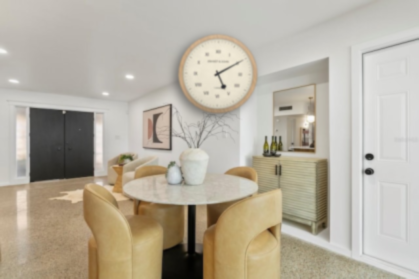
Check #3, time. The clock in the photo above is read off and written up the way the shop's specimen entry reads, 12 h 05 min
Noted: 5 h 10 min
